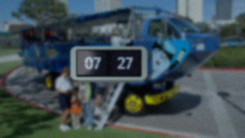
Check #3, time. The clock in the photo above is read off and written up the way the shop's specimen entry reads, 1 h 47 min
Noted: 7 h 27 min
